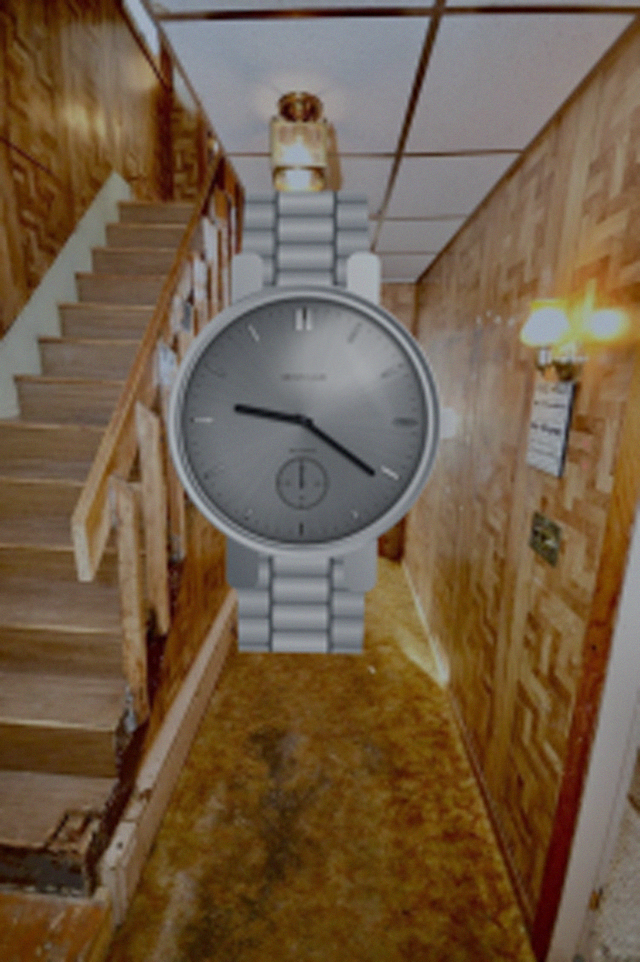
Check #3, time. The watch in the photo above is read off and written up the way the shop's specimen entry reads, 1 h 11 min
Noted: 9 h 21 min
